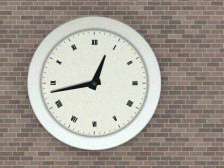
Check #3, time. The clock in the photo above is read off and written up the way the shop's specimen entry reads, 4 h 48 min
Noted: 12 h 43 min
